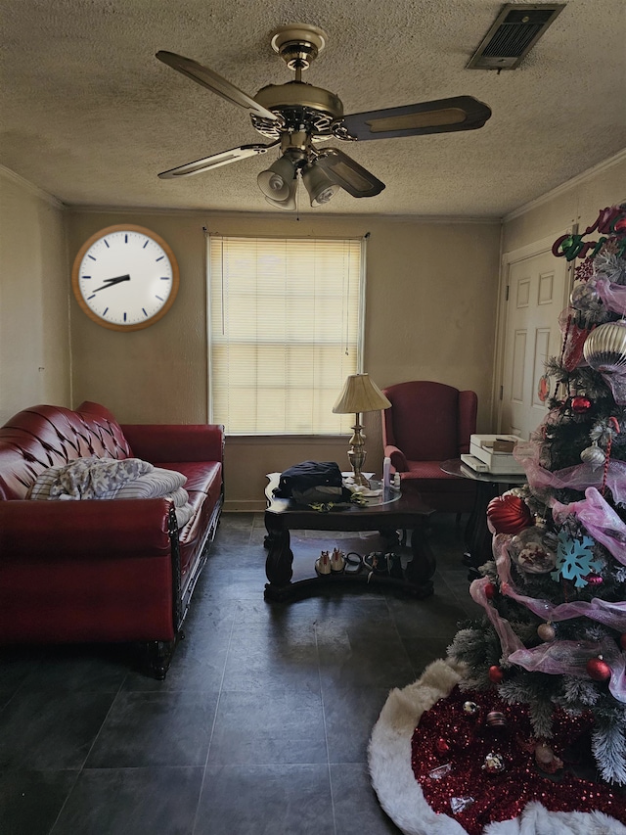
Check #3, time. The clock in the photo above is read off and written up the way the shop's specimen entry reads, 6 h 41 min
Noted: 8 h 41 min
